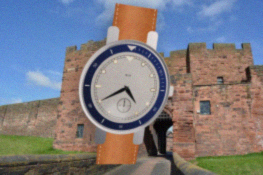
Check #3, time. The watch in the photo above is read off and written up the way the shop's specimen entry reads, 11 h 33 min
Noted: 4 h 40 min
